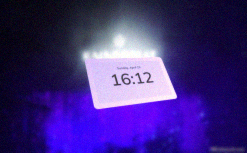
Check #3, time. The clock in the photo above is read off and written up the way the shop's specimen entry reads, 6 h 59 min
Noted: 16 h 12 min
